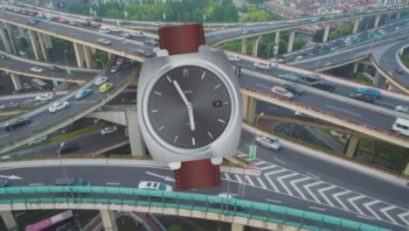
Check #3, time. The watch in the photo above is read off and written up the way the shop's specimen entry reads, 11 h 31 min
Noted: 5 h 56 min
